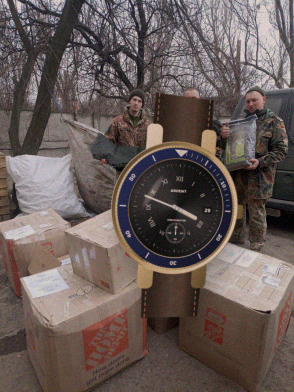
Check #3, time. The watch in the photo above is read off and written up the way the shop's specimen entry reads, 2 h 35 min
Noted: 3 h 48 min
